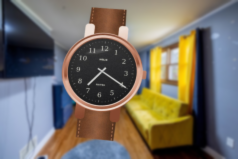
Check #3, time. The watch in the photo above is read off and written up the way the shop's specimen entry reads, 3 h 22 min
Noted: 7 h 20 min
